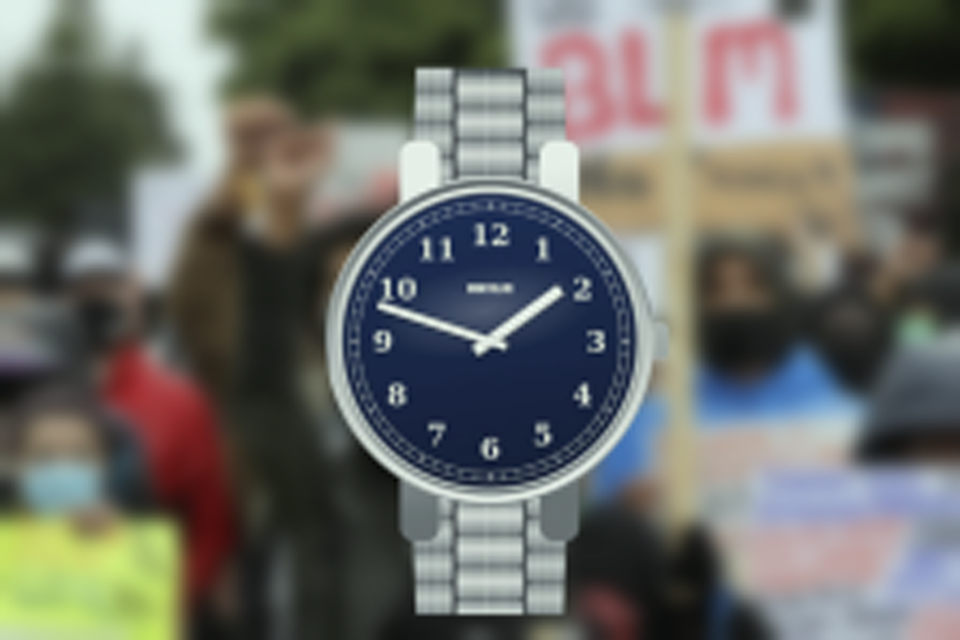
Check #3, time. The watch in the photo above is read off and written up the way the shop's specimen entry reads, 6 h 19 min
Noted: 1 h 48 min
